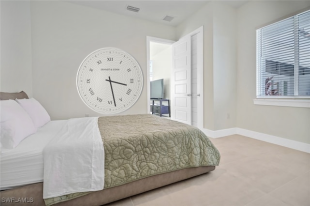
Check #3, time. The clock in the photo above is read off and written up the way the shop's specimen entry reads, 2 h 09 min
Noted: 3 h 28 min
